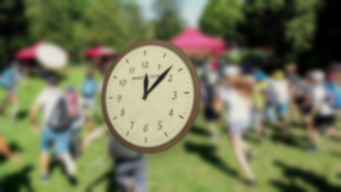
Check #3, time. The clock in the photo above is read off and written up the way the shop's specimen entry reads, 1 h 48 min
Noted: 12 h 08 min
